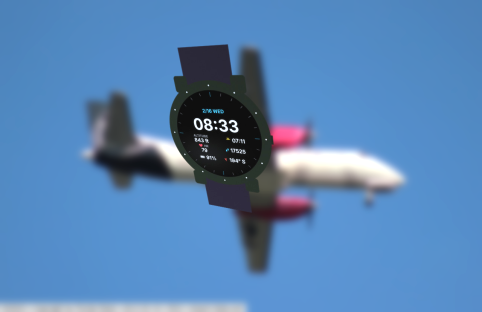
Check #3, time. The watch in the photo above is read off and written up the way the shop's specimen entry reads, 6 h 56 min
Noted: 8 h 33 min
